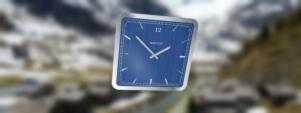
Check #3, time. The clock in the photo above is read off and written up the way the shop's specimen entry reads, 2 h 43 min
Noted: 1 h 52 min
